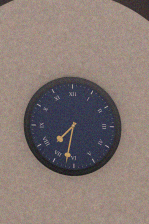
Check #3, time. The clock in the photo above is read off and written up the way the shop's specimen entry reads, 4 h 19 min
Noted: 7 h 32 min
